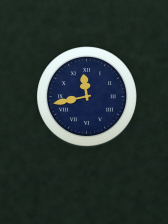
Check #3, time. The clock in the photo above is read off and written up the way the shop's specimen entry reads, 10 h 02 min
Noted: 11 h 43 min
